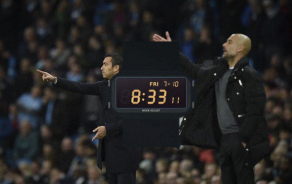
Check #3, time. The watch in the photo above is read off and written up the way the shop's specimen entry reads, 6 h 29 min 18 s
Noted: 8 h 33 min 11 s
